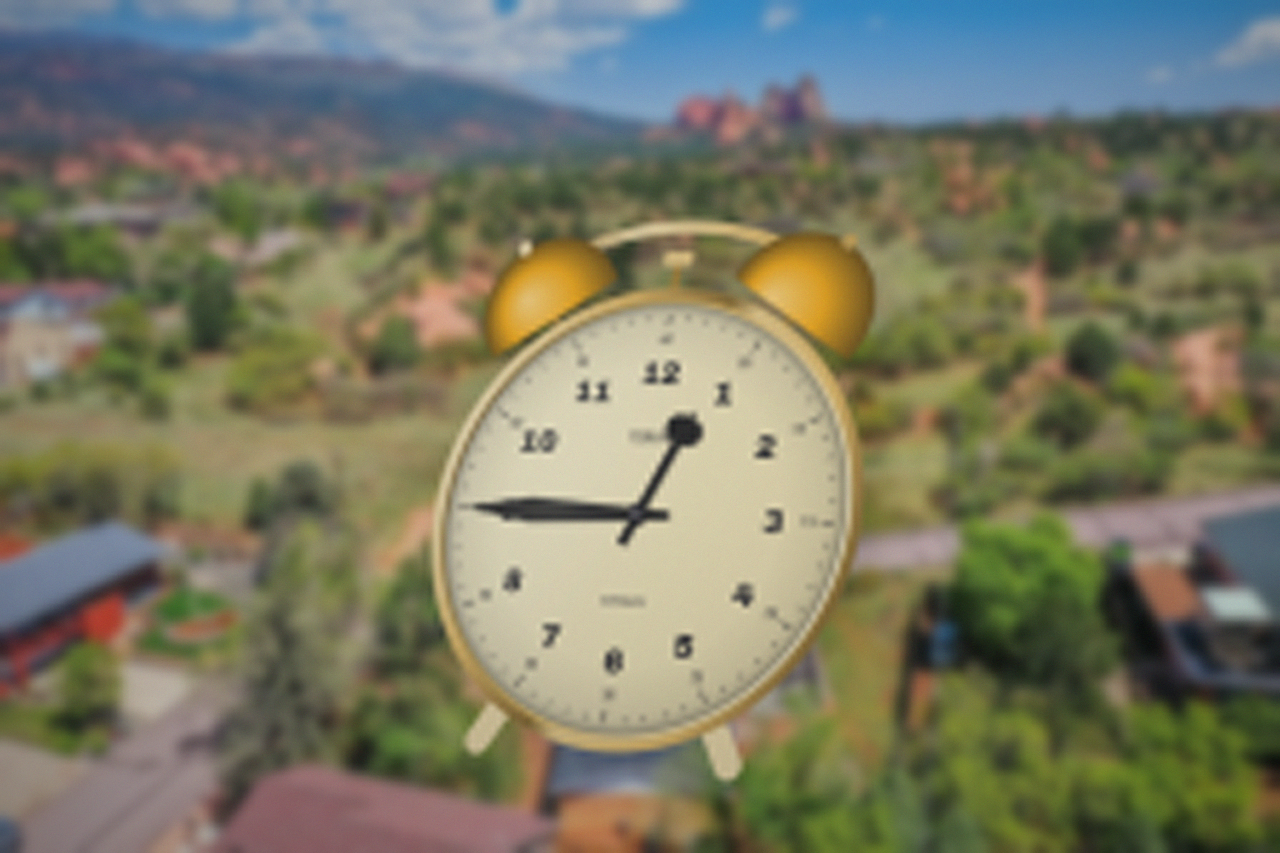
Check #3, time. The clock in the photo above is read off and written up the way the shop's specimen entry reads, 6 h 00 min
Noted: 12 h 45 min
